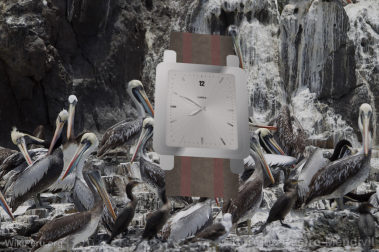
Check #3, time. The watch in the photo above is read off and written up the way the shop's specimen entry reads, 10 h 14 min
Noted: 7 h 50 min
